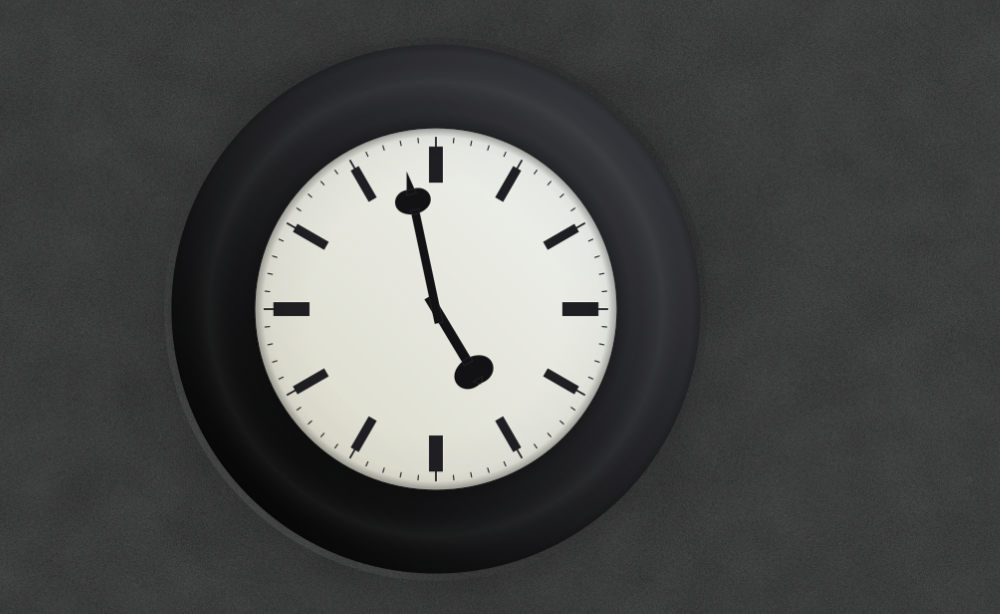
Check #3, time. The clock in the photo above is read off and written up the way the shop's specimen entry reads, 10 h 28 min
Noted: 4 h 58 min
